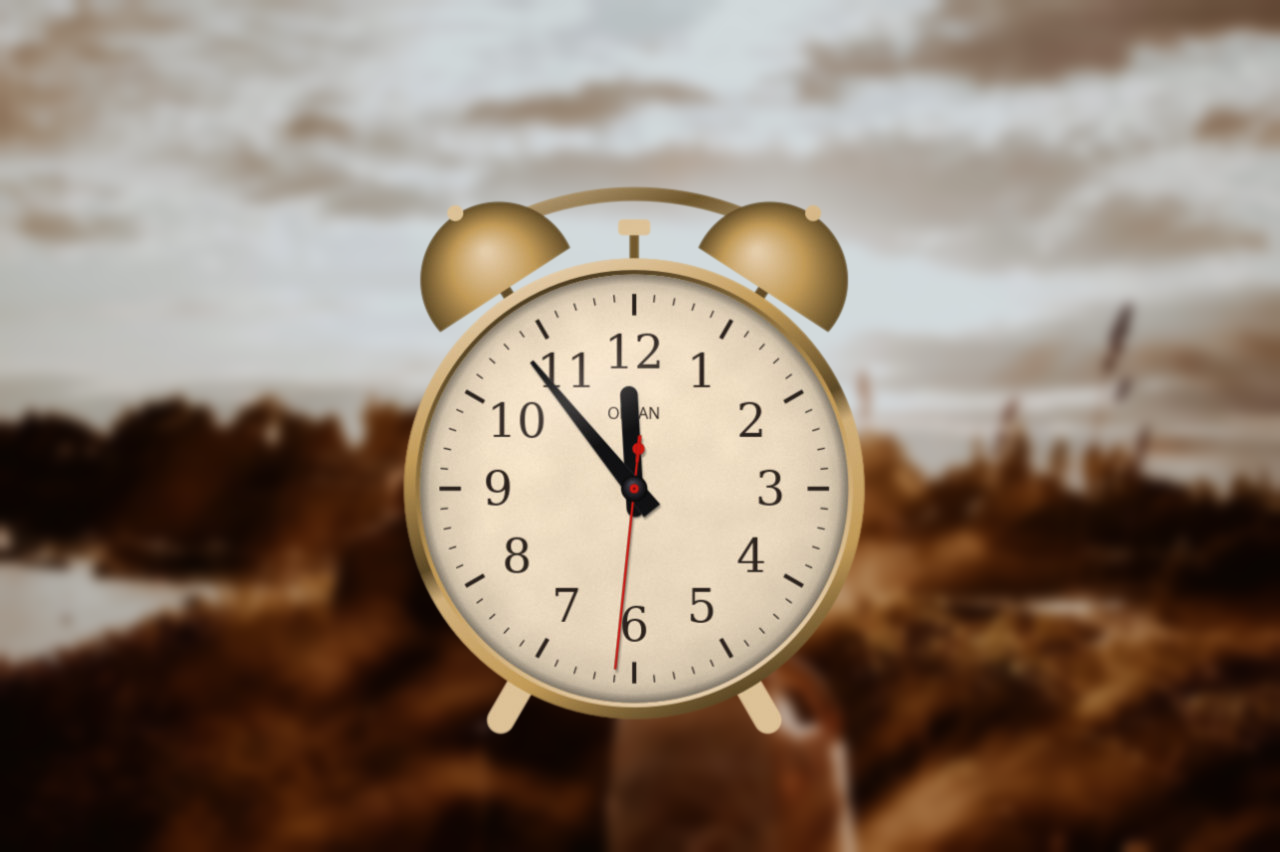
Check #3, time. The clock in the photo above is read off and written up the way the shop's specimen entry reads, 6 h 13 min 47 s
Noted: 11 h 53 min 31 s
